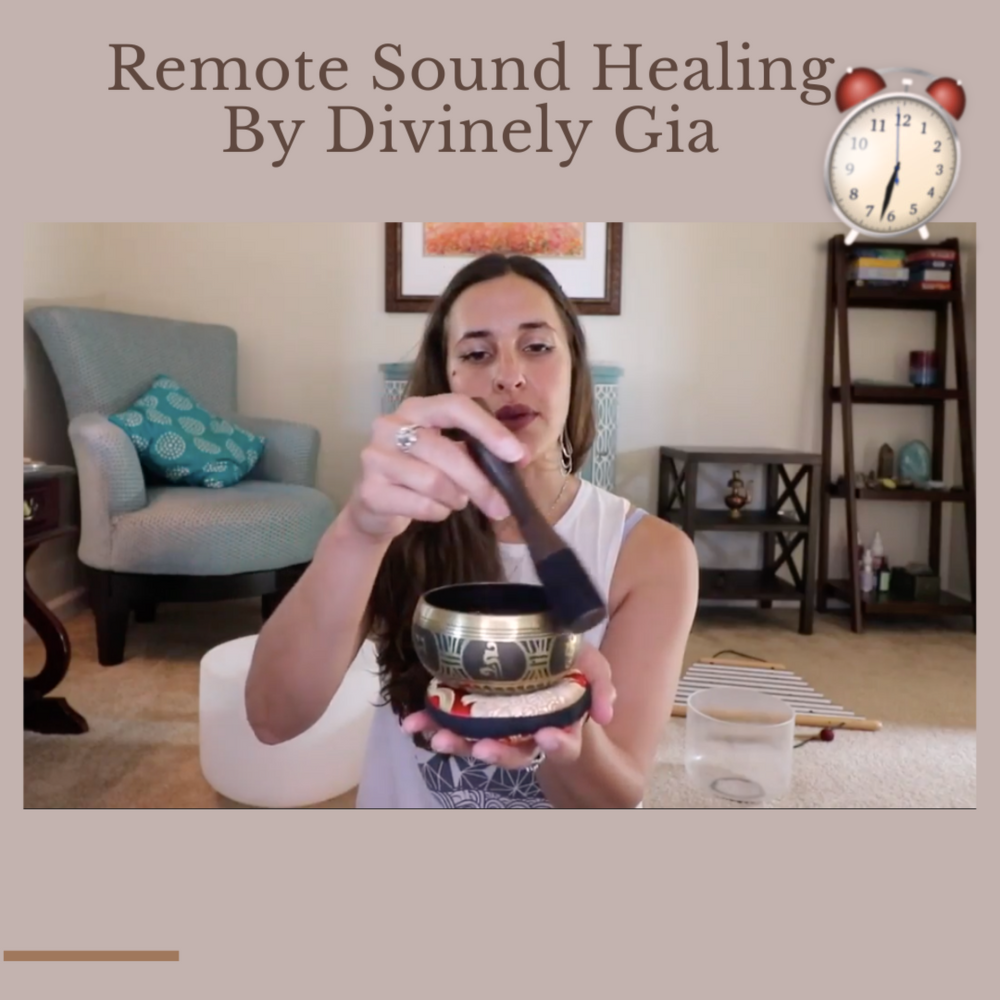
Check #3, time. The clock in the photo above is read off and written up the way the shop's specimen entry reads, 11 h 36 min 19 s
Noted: 6 h 31 min 59 s
